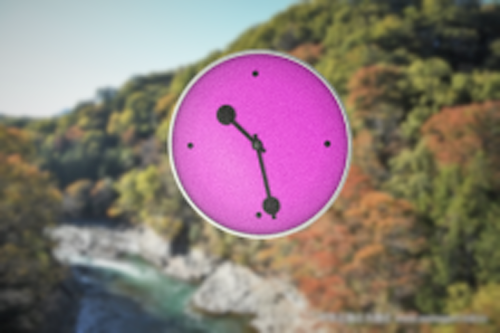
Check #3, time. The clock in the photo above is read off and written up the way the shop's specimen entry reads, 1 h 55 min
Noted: 10 h 28 min
